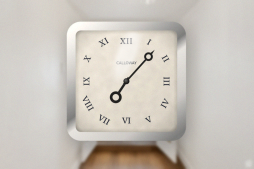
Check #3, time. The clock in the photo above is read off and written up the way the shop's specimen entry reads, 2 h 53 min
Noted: 7 h 07 min
